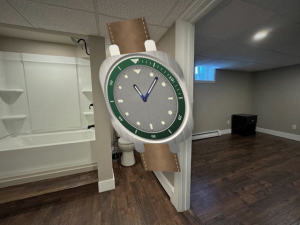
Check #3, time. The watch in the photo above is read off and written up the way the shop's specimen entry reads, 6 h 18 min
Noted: 11 h 07 min
